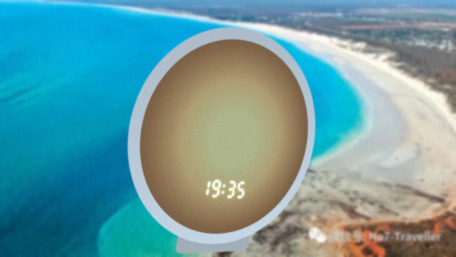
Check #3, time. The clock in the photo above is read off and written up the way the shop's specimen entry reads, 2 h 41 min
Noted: 19 h 35 min
